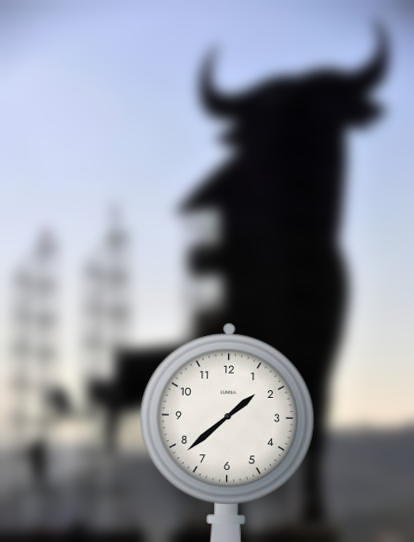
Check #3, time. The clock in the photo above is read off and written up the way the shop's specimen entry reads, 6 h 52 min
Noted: 1 h 38 min
